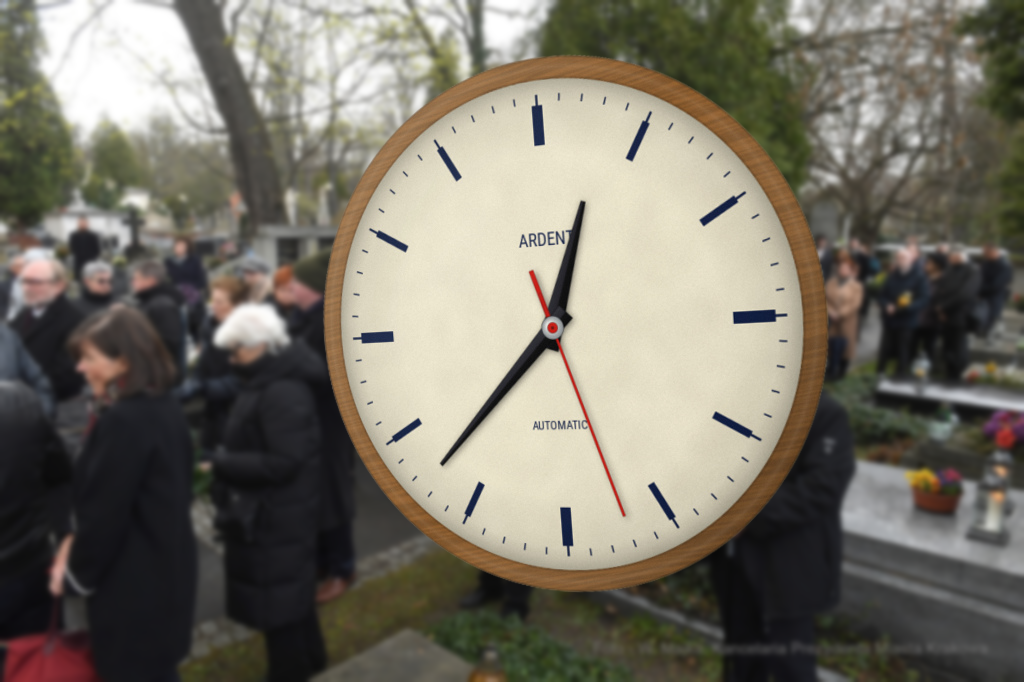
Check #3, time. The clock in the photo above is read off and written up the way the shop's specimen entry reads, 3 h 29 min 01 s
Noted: 12 h 37 min 27 s
